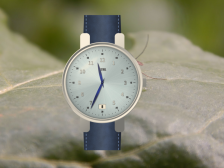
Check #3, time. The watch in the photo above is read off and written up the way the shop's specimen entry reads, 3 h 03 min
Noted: 11 h 34 min
